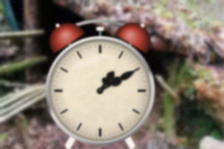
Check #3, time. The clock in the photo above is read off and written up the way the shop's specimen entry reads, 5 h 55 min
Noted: 1 h 10 min
